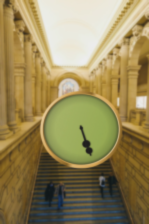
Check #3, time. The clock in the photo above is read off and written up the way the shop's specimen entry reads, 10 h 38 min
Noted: 5 h 27 min
